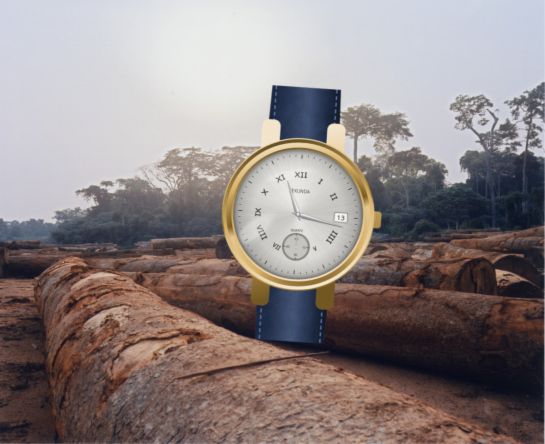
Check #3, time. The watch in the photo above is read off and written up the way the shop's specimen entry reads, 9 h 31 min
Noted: 11 h 17 min
